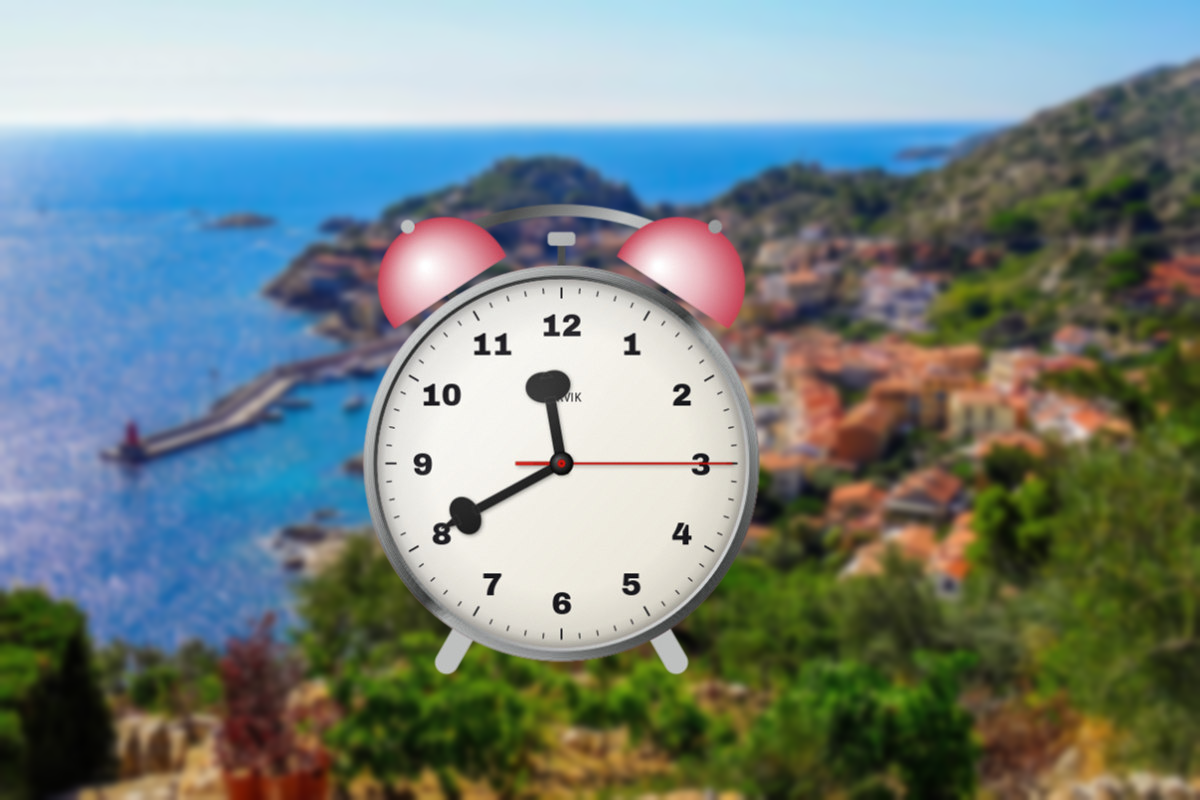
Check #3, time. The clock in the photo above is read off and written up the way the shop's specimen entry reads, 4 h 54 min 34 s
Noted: 11 h 40 min 15 s
